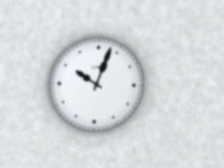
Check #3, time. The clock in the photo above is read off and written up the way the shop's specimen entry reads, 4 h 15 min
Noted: 10 h 03 min
